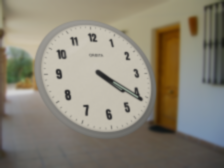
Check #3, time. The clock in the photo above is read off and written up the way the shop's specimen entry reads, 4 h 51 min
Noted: 4 h 21 min
